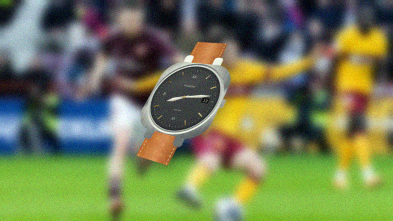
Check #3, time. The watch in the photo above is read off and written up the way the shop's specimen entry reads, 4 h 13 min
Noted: 8 h 13 min
